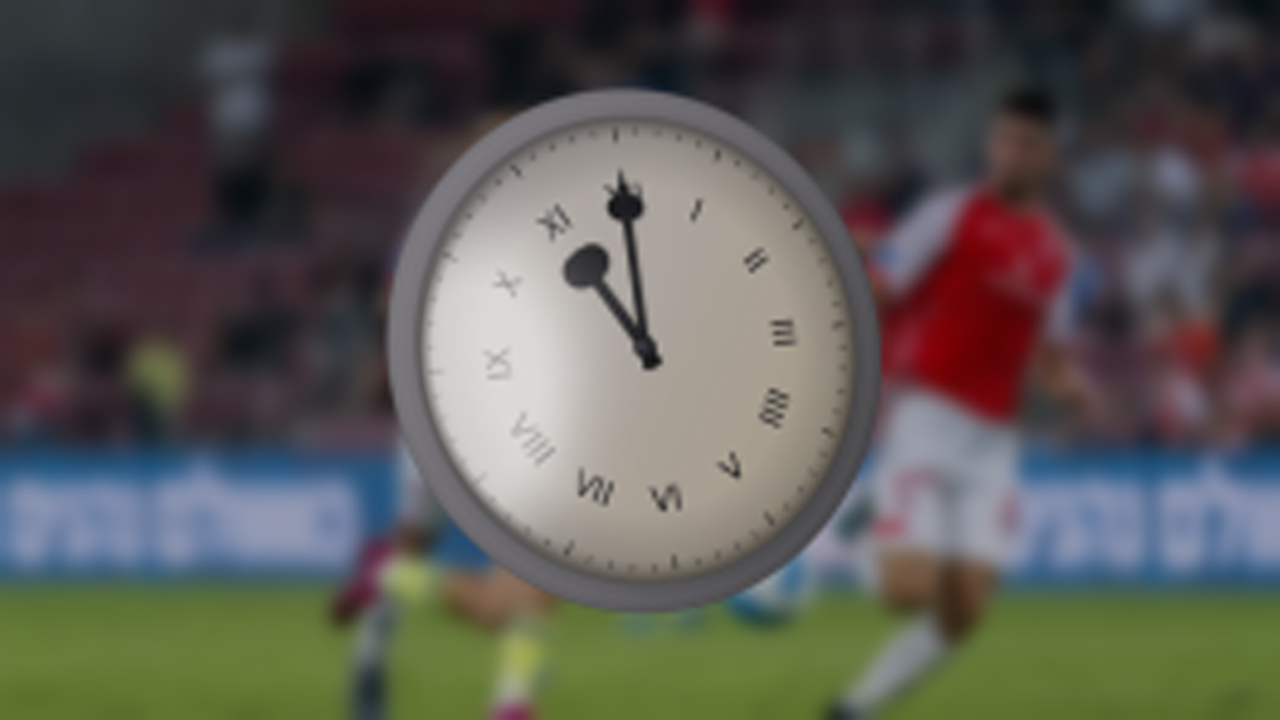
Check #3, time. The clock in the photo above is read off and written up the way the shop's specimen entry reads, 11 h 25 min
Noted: 11 h 00 min
